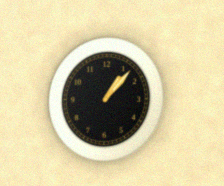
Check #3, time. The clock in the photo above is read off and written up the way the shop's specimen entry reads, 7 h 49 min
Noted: 1 h 07 min
